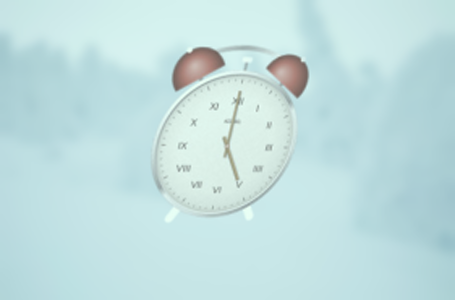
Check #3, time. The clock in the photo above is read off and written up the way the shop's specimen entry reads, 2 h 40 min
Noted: 5 h 00 min
